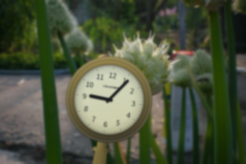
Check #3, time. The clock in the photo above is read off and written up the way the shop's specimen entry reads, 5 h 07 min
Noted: 9 h 06 min
